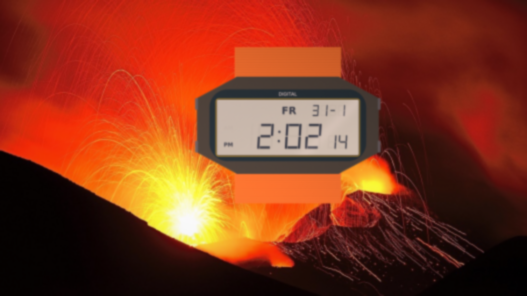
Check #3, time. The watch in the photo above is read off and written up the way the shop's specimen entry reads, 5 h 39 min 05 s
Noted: 2 h 02 min 14 s
